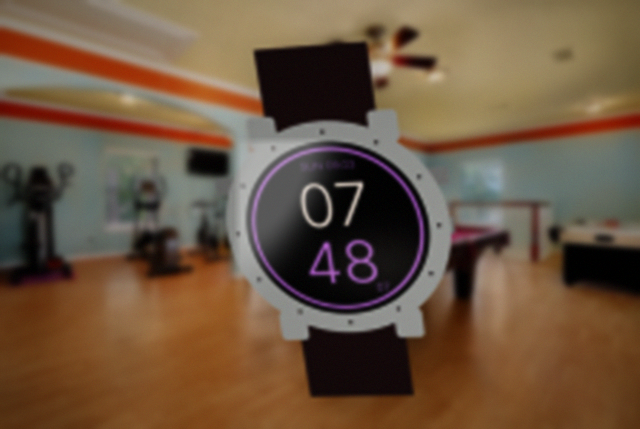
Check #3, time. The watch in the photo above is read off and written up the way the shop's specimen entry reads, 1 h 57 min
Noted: 7 h 48 min
